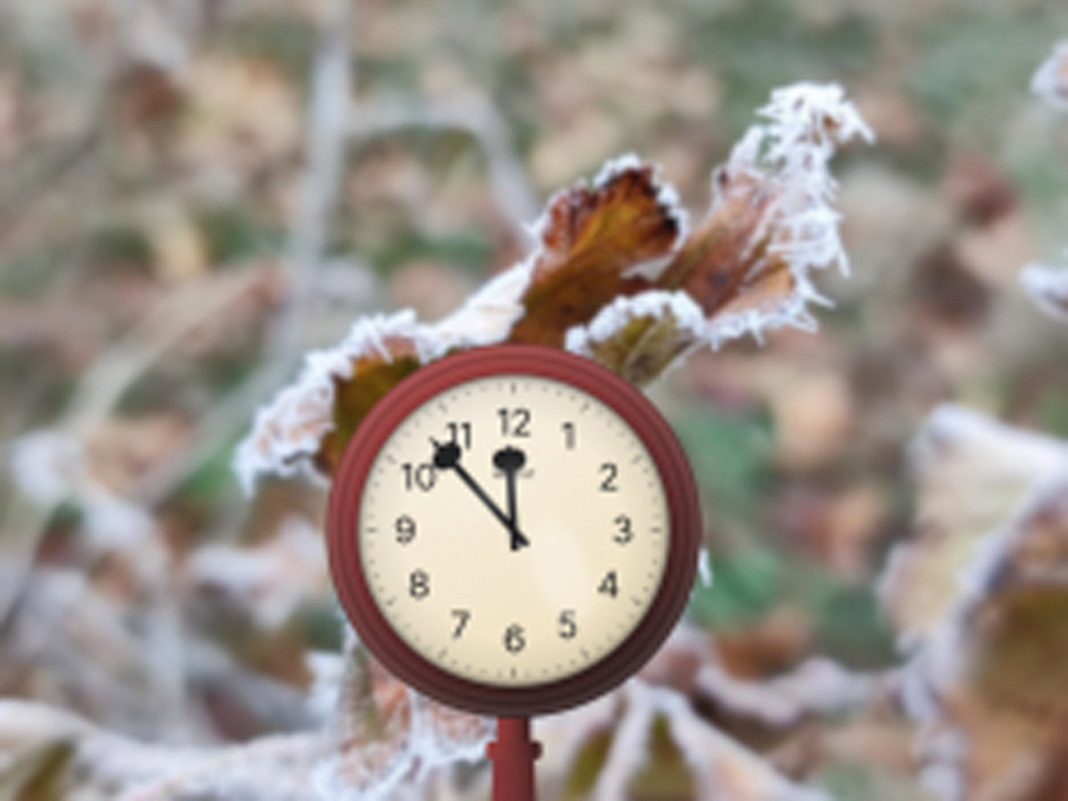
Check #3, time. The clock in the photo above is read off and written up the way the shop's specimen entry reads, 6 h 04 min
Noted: 11 h 53 min
